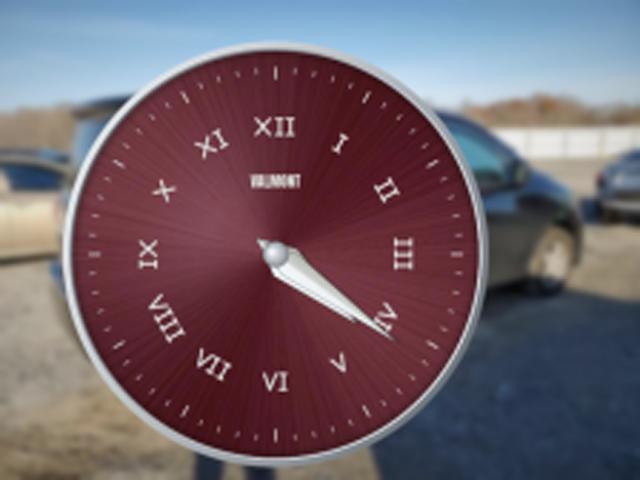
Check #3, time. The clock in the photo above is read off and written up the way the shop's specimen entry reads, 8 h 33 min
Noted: 4 h 21 min
